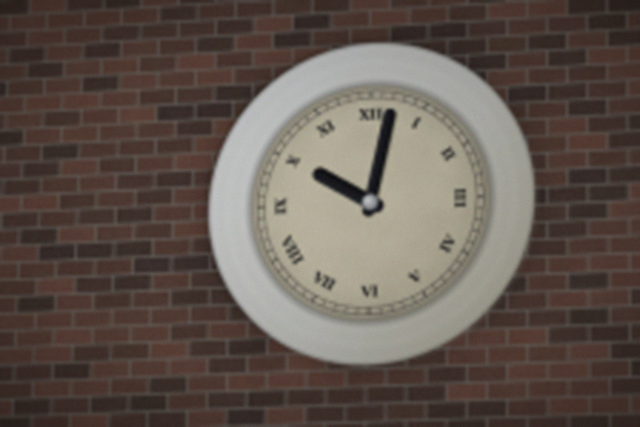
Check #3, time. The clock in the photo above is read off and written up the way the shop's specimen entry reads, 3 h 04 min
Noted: 10 h 02 min
